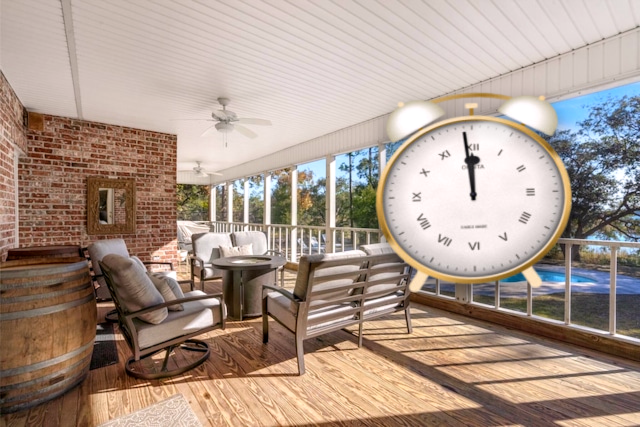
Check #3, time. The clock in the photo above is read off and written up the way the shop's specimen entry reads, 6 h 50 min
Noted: 11 h 59 min
